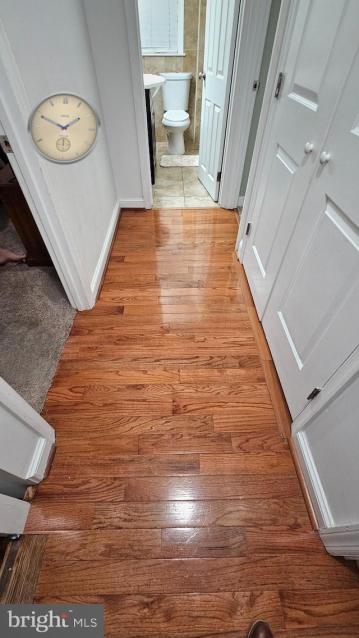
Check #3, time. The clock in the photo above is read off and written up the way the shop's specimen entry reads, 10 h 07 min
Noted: 1 h 49 min
